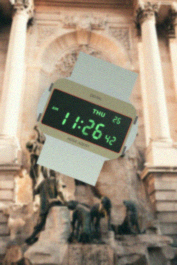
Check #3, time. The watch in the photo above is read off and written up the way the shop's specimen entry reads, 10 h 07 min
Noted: 11 h 26 min
